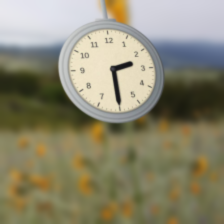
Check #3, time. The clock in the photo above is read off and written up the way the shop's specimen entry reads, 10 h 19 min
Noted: 2 h 30 min
